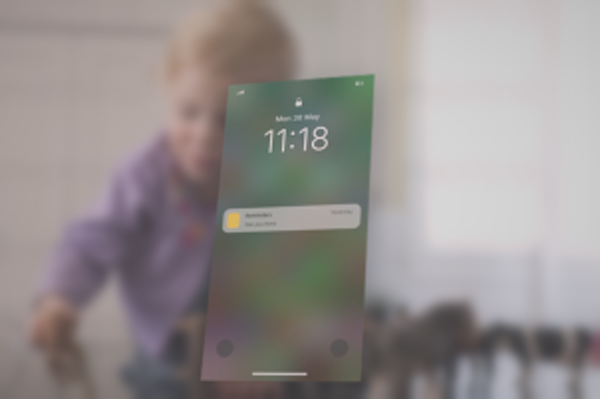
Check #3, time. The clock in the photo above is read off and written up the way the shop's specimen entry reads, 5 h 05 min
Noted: 11 h 18 min
